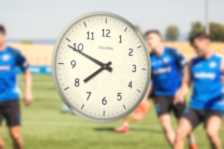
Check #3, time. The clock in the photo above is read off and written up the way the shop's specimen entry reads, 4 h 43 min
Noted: 7 h 49 min
